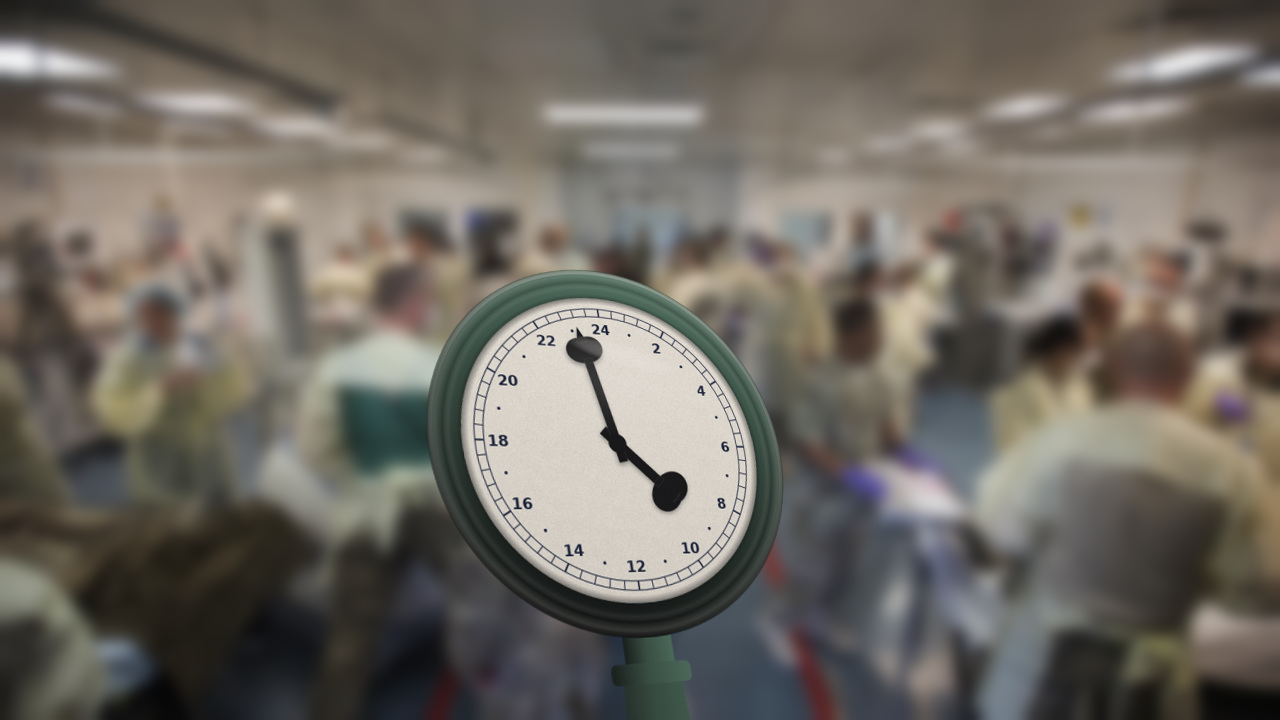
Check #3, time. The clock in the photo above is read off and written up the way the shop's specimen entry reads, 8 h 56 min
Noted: 8 h 58 min
